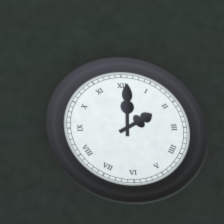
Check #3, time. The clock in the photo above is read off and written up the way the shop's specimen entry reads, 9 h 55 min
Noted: 2 h 01 min
